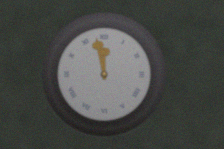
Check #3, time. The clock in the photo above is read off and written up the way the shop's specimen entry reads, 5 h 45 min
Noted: 11 h 58 min
